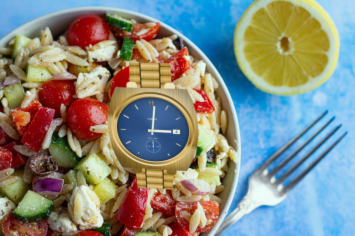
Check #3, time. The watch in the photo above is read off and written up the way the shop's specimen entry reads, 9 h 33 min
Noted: 3 h 01 min
